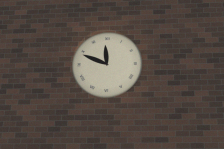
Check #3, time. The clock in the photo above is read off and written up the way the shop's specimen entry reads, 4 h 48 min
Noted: 11 h 49 min
